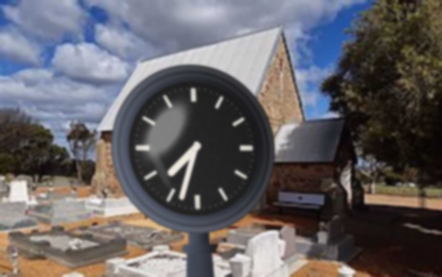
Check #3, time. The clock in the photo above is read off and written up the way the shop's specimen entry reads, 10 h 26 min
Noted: 7 h 33 min
